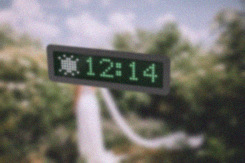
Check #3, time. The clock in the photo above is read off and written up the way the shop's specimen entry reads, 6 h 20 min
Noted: 12 h 14 min
